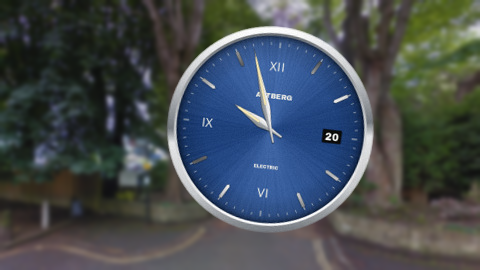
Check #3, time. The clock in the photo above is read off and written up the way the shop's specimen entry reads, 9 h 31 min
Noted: 9 h 57 min
